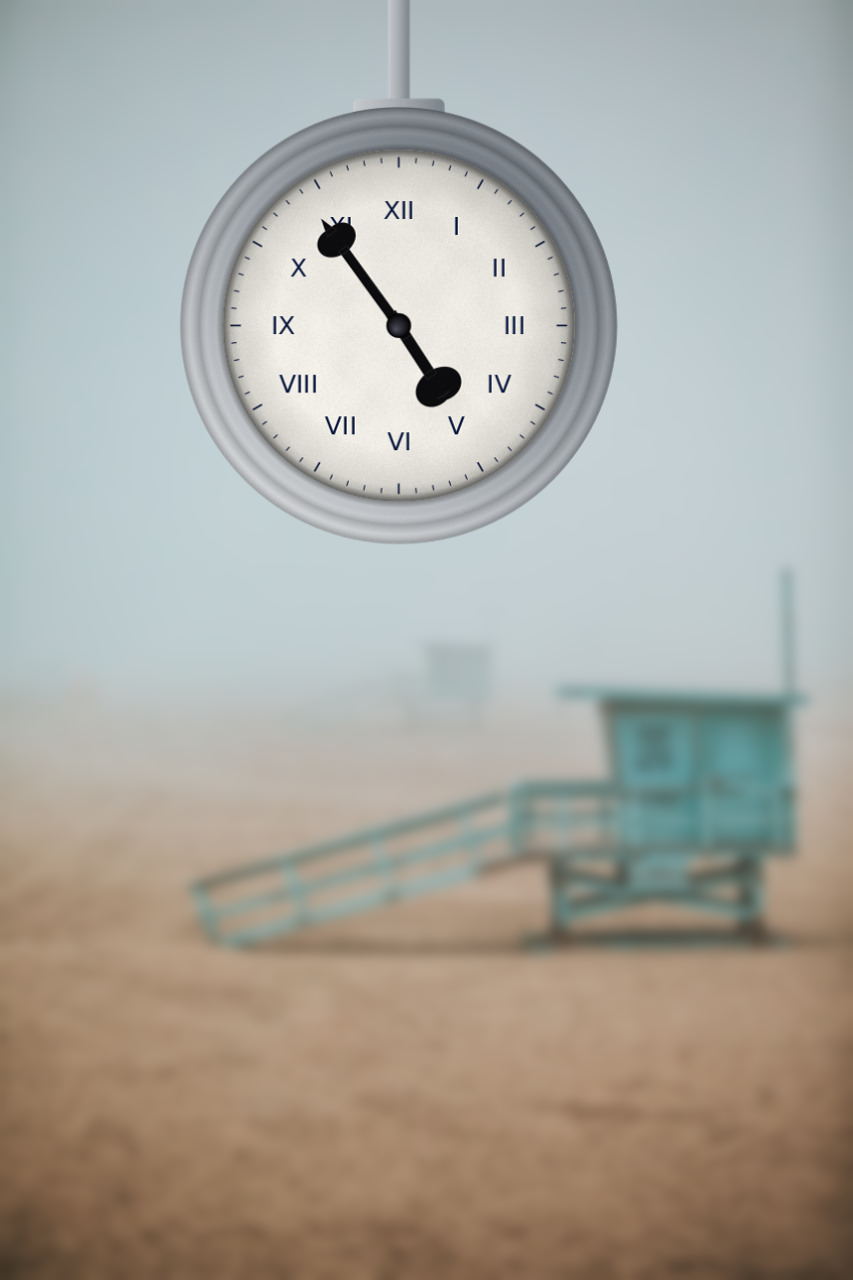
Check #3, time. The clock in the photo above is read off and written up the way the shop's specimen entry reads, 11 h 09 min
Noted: 4 h 54 min
